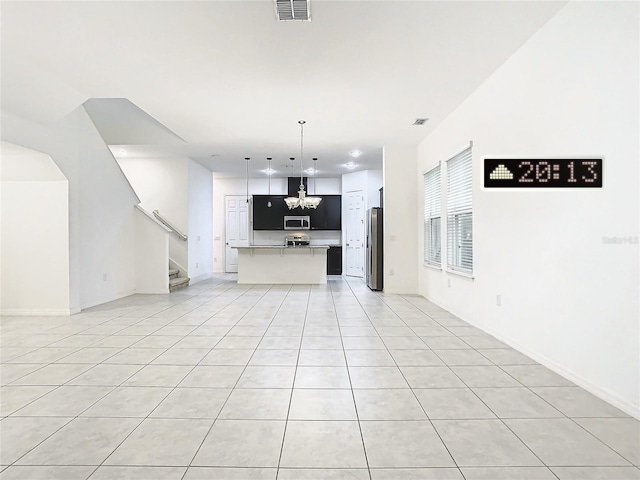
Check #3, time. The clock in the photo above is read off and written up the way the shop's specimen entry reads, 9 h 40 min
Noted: 20 h 13 min
